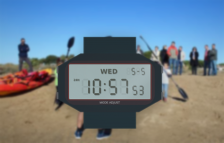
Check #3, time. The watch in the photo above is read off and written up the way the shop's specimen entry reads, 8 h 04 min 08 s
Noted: 10 h 57 min 53 s
